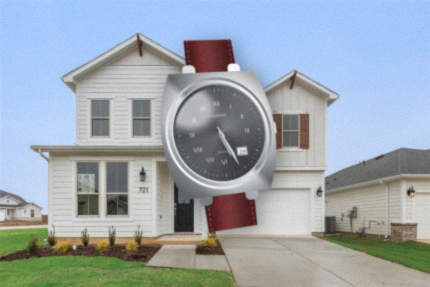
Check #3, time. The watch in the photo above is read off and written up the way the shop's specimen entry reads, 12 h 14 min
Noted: 5 h 26 min
